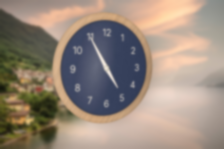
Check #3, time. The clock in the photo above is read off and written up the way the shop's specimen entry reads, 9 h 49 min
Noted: 4 h 55 min
